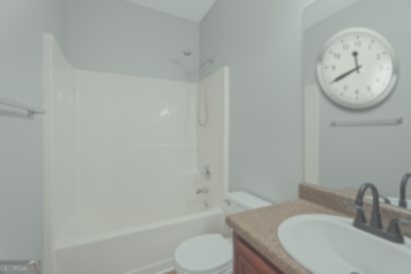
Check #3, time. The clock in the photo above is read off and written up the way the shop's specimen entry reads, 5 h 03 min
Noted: 11 h 40 min
